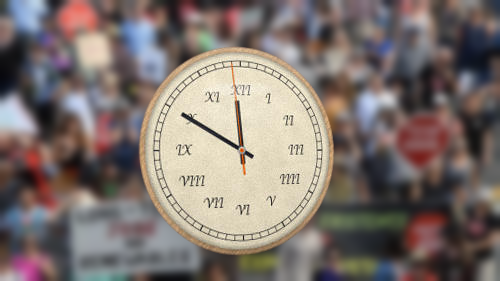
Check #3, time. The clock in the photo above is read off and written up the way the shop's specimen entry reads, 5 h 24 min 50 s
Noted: 11 h 49 min 59 s
